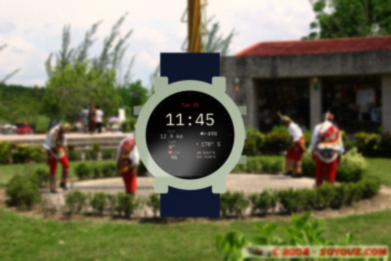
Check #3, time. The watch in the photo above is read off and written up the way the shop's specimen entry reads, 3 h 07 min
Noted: 11 h 45 min
